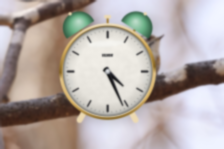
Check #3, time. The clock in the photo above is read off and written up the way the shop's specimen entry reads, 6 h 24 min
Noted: 4 h 26 min
